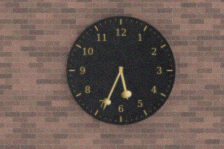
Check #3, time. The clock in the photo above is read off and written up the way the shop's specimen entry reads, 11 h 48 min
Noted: 5 h 34 min
